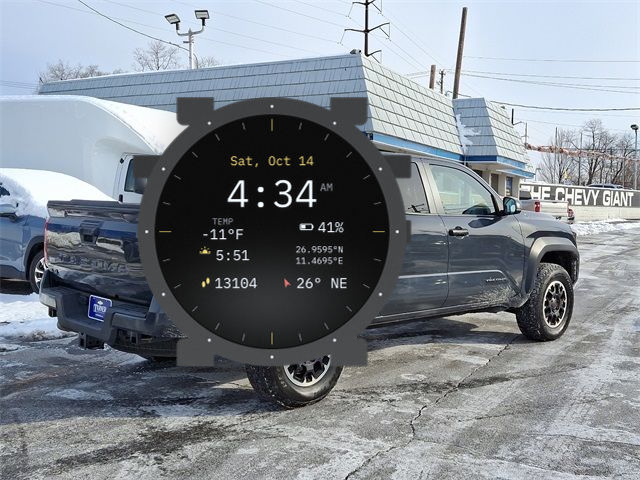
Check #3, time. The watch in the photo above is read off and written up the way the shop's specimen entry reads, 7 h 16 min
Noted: 4 h 34 min
